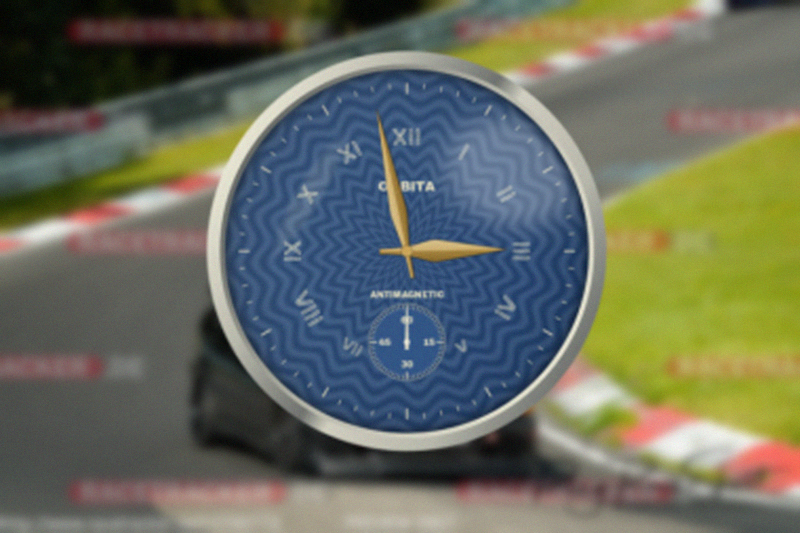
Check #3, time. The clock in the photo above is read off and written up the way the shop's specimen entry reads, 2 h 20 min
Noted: 2 h 58 min
